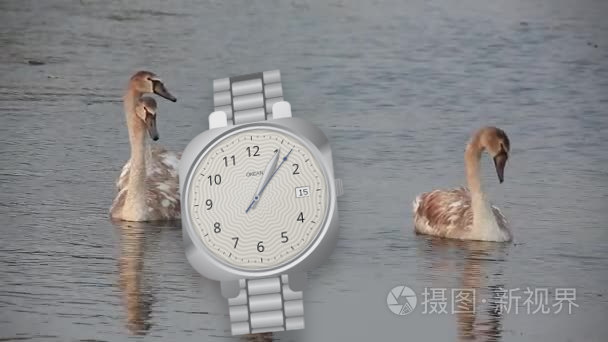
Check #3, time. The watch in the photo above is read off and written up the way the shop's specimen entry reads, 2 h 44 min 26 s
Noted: 1 h 05 min 07 s
